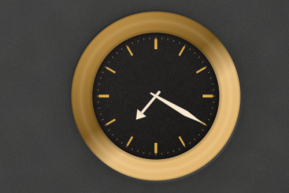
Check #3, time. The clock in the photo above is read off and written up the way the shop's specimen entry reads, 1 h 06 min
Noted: 7 h 20 min
